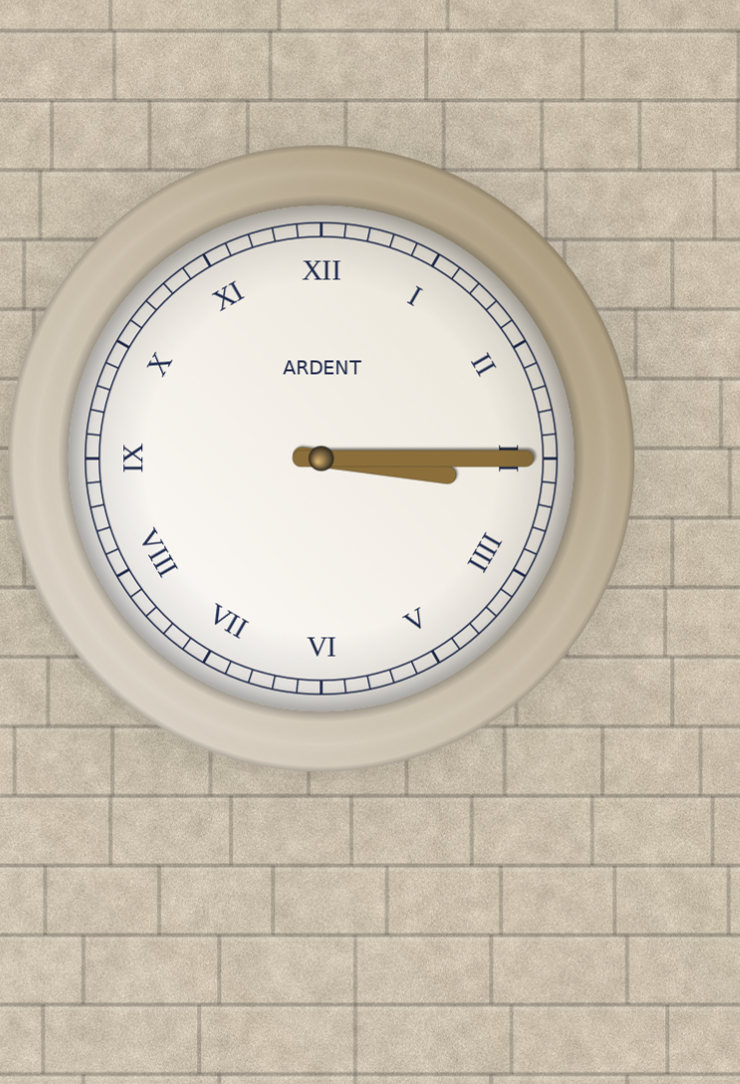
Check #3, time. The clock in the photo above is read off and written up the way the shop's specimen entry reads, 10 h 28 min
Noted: 3 h 15 min
